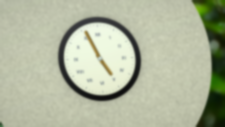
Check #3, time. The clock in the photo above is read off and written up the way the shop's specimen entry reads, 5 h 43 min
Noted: 4 h 56 min
